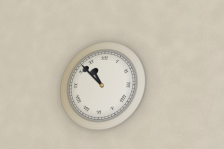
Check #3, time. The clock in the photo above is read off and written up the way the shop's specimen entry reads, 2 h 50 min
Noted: 10 h 52 min
